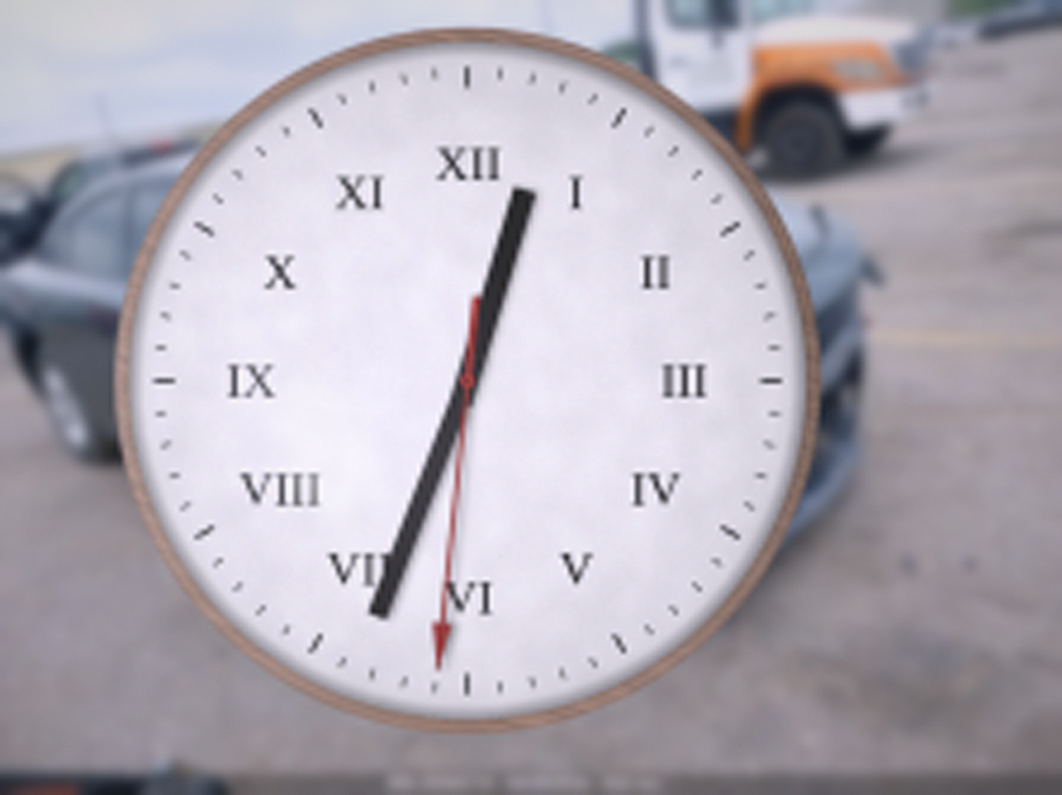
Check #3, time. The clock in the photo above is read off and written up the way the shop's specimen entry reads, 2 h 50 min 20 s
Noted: 12 h 33 min 31 s
